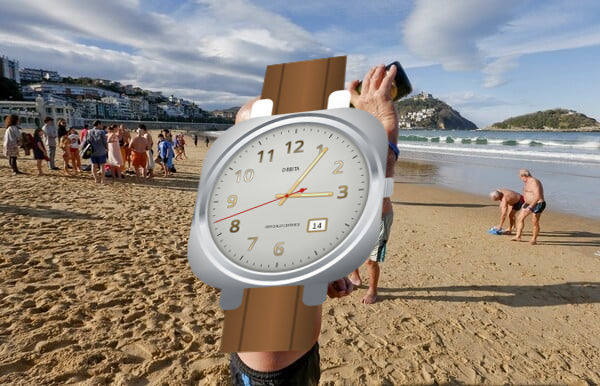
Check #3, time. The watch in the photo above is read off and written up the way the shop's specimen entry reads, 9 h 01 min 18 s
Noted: 3 h 05 min 42 s
